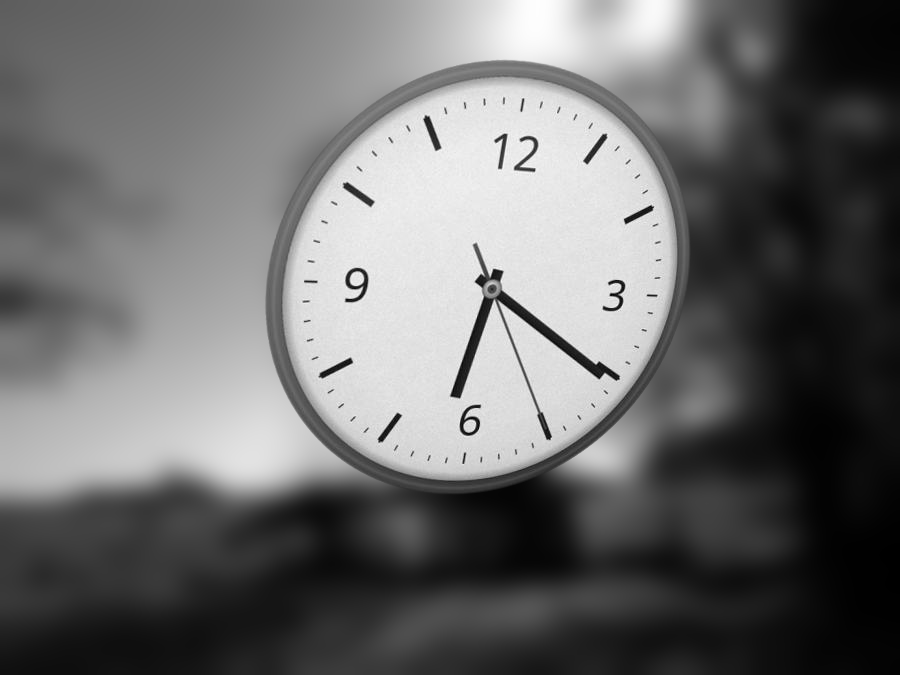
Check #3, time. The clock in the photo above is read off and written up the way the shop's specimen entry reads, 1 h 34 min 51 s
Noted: 6 h 20 min 25 s
